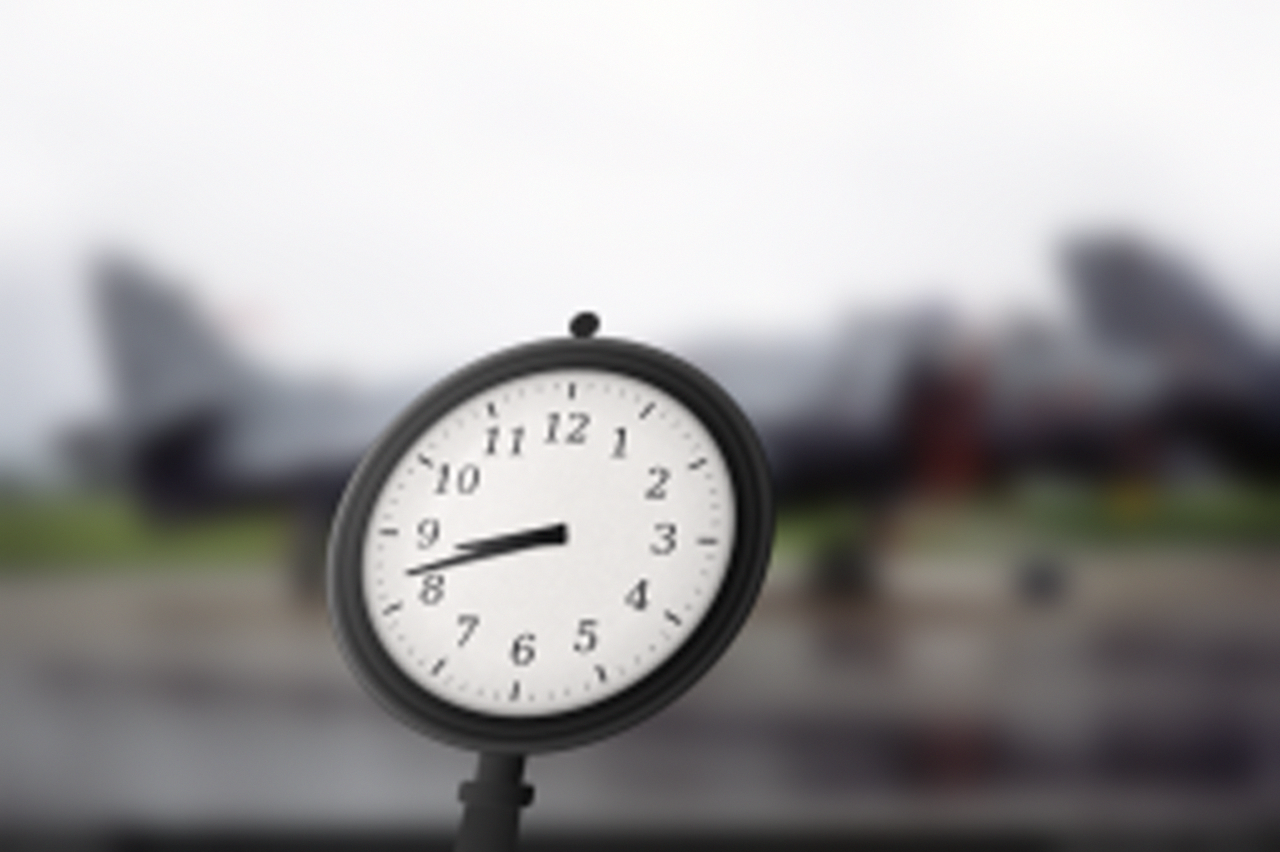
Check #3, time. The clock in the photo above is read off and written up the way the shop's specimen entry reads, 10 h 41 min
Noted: 8 h 42 min
